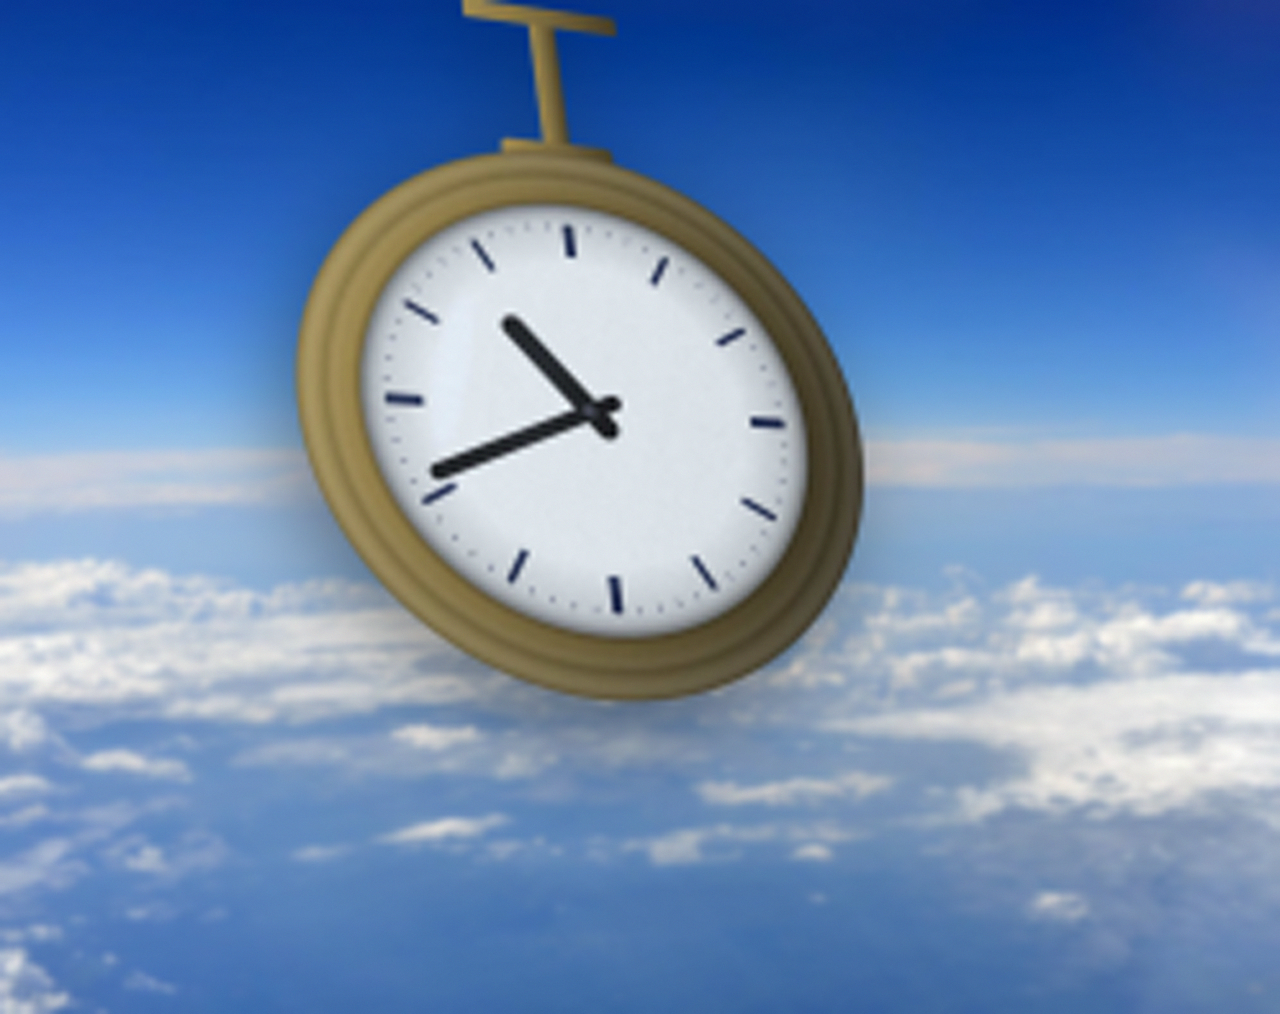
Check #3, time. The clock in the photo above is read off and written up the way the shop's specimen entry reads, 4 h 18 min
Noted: 10 h 41 min
